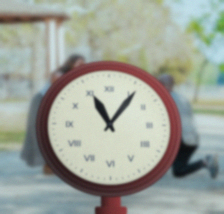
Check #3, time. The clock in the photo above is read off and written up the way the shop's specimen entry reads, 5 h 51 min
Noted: 11 h 06 min
